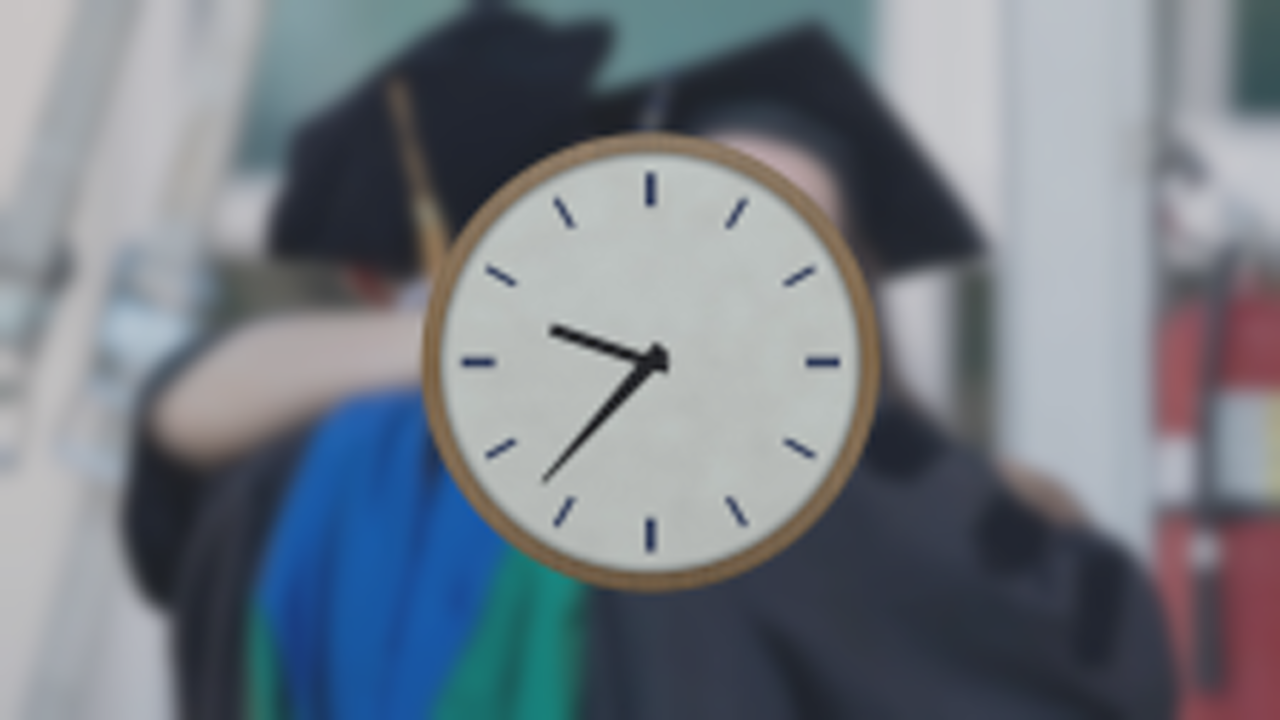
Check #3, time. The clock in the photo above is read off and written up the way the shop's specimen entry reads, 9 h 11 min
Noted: 9 h 37 min
